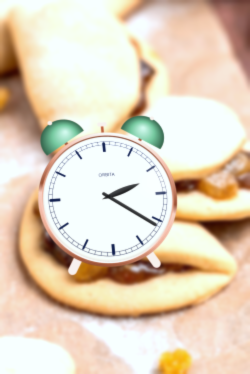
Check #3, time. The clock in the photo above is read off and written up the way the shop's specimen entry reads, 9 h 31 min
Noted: 2 h 21 min
